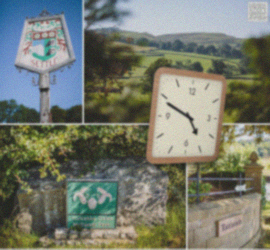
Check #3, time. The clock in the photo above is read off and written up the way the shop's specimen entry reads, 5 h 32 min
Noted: 4 h 49 min
